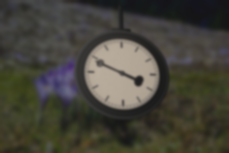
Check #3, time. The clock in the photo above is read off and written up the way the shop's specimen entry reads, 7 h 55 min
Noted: 3 h 49 min
